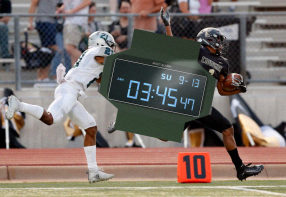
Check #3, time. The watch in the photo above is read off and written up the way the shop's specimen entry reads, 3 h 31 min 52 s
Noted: 3 h 45 min 47 s
